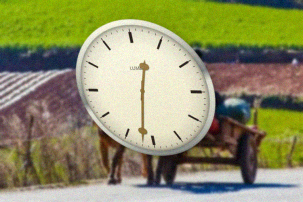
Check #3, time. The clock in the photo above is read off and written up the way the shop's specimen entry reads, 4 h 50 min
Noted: 12 h 32 min
